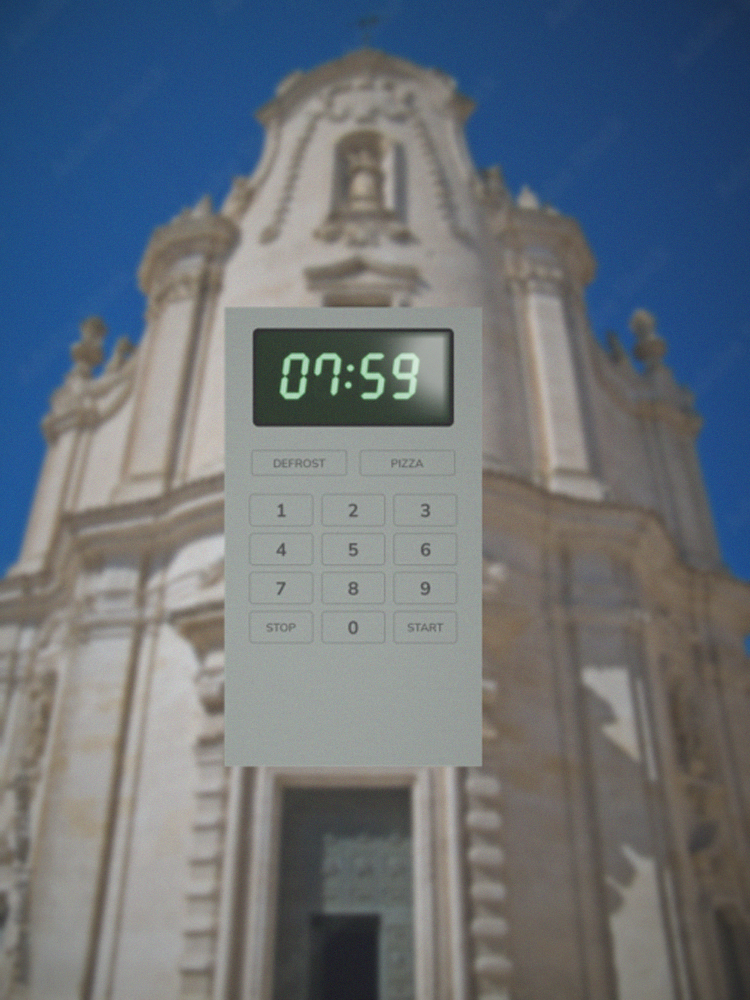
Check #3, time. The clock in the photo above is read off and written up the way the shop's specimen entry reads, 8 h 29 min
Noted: 7 h 59 min
